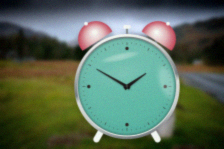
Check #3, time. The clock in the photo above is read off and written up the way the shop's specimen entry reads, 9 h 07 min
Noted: 1 h 50 min
